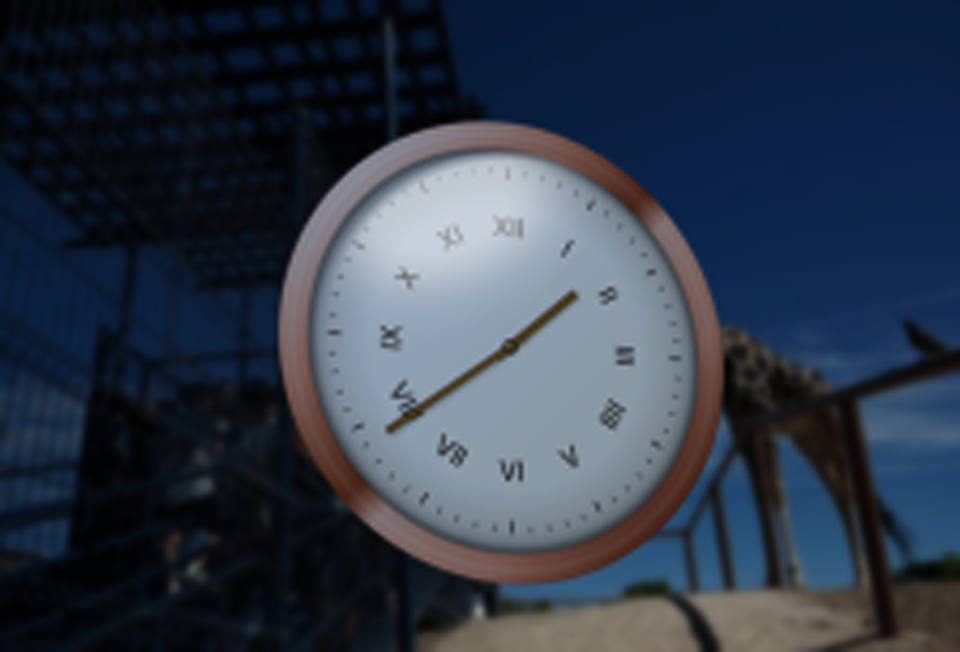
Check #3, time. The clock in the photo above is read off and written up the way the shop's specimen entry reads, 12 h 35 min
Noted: 1 h 39 min
